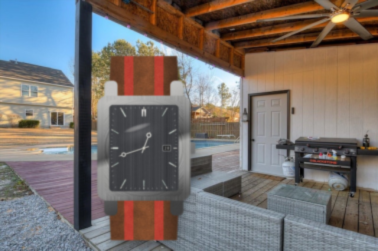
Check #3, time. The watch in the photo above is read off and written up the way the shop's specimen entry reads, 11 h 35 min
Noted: 12 h 42 min
